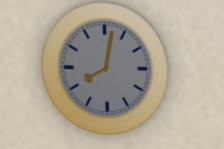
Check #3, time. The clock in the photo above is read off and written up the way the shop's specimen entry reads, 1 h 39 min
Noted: 8 h 02 min
